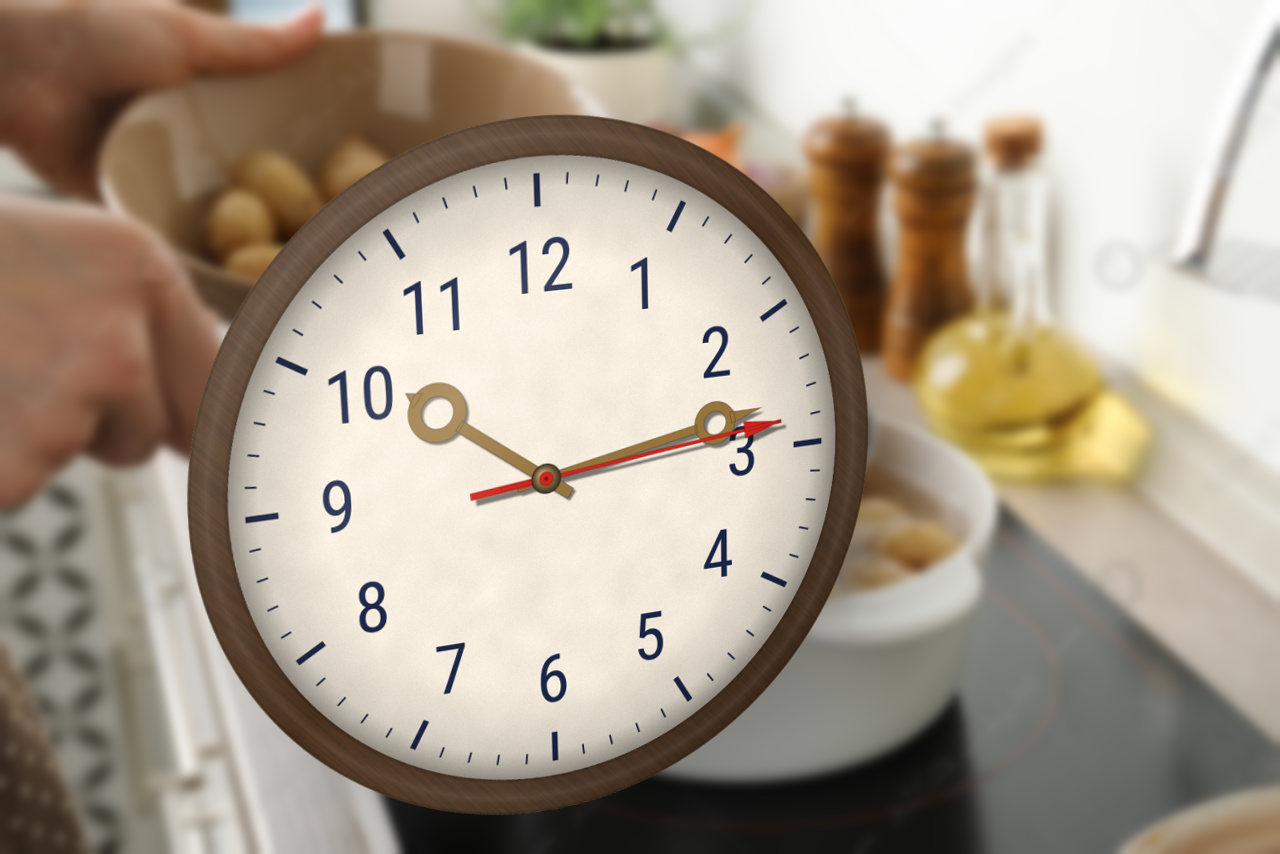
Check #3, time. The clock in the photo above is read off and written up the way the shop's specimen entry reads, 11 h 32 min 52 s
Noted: 10 h 13 min 14 s
